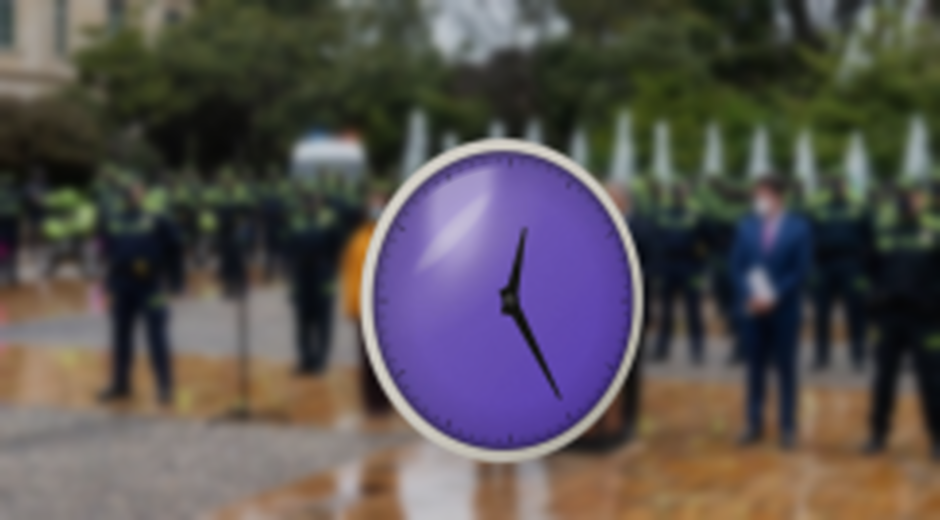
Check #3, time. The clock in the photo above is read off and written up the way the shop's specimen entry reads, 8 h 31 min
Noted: 12 h 25 min
